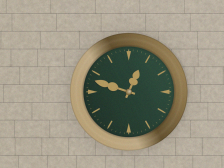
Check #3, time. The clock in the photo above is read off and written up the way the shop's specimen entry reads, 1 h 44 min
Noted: 12 h 48 min
